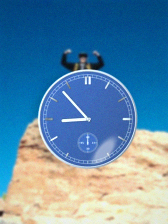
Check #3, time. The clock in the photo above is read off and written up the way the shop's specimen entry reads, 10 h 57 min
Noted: 8 h 53 min
